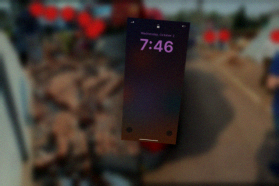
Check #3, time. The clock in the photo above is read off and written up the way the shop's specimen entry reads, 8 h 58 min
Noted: 7 h 46 min
